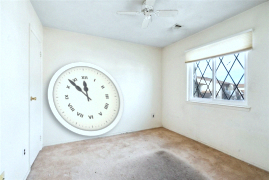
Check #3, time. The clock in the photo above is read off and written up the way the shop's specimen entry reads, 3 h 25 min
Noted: 11 h 53 min
